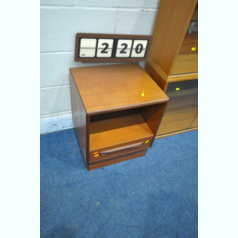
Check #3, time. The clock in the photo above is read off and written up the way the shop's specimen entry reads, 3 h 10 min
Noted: 2 h 20 min
